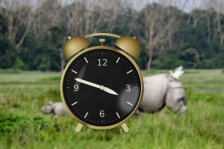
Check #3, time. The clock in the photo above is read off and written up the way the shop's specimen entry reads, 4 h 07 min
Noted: 3 h 48 min
